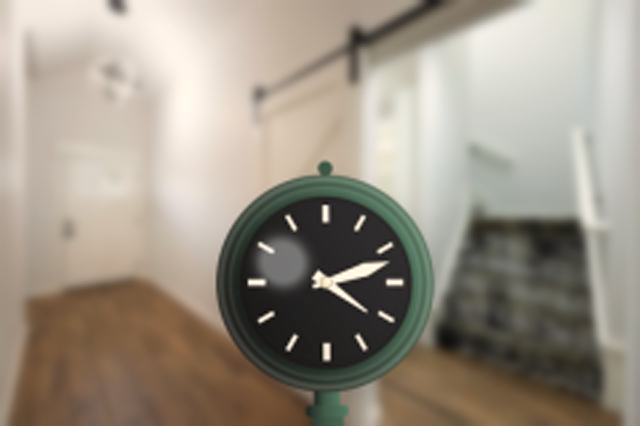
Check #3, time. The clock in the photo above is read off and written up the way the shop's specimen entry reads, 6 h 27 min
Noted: 4 h 12 min
